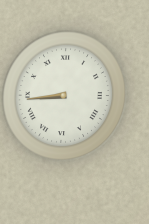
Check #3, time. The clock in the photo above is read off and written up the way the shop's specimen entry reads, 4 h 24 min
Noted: 8 h 44 min
